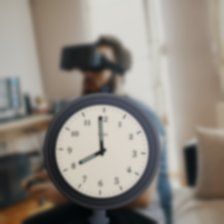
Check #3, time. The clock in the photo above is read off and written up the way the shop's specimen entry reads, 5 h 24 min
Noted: 7 h 59 min
